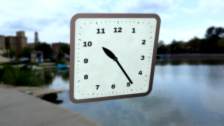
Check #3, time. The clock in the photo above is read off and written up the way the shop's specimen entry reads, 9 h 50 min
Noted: 10 h 24 min
